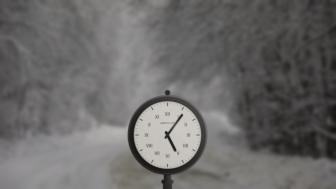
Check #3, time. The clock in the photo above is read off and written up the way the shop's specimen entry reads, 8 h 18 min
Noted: 5 h 06 min
